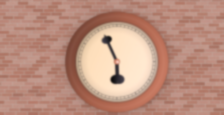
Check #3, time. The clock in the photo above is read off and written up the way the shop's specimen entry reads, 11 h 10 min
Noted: 5 h 56 min
